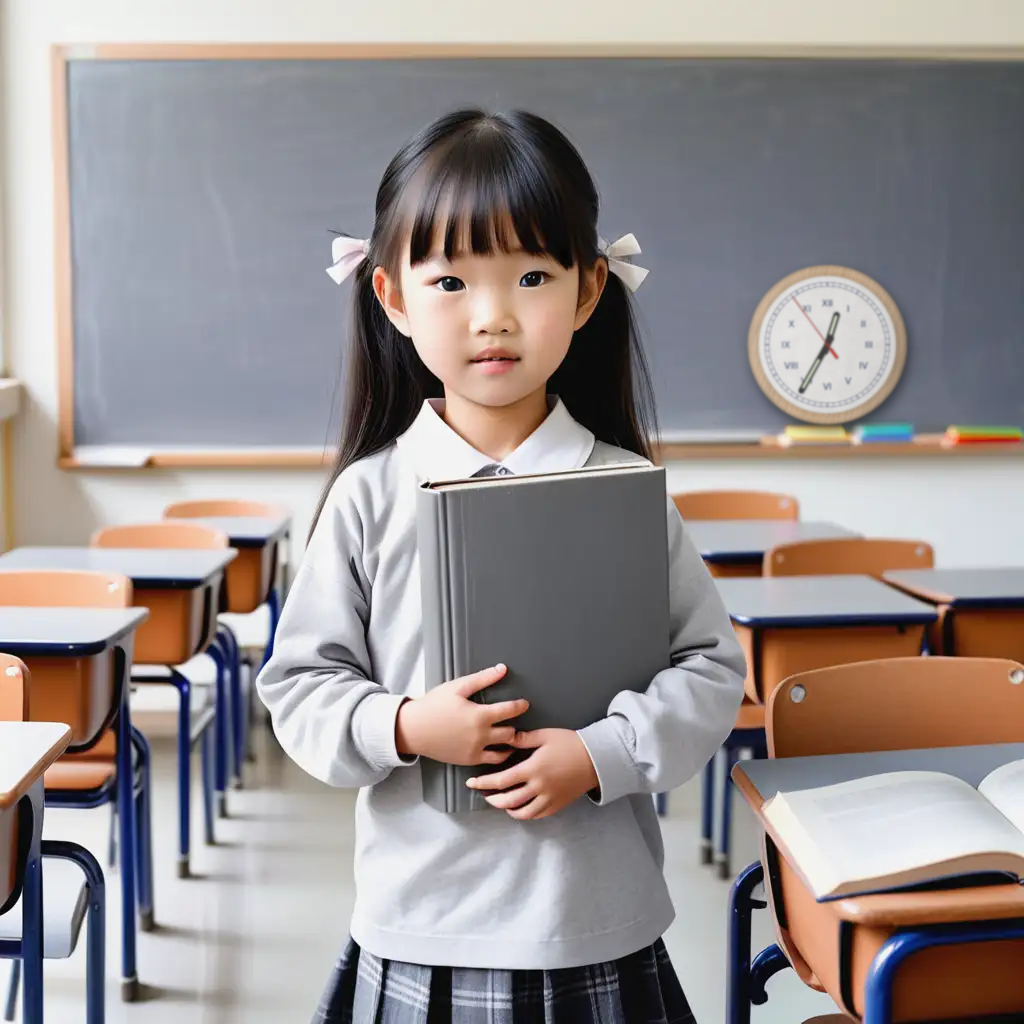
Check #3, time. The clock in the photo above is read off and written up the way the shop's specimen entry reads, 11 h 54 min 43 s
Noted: 12 h 34 min 54 s
